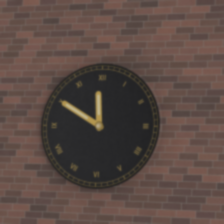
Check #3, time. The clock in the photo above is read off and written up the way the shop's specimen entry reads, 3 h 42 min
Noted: 11 h 50 min
